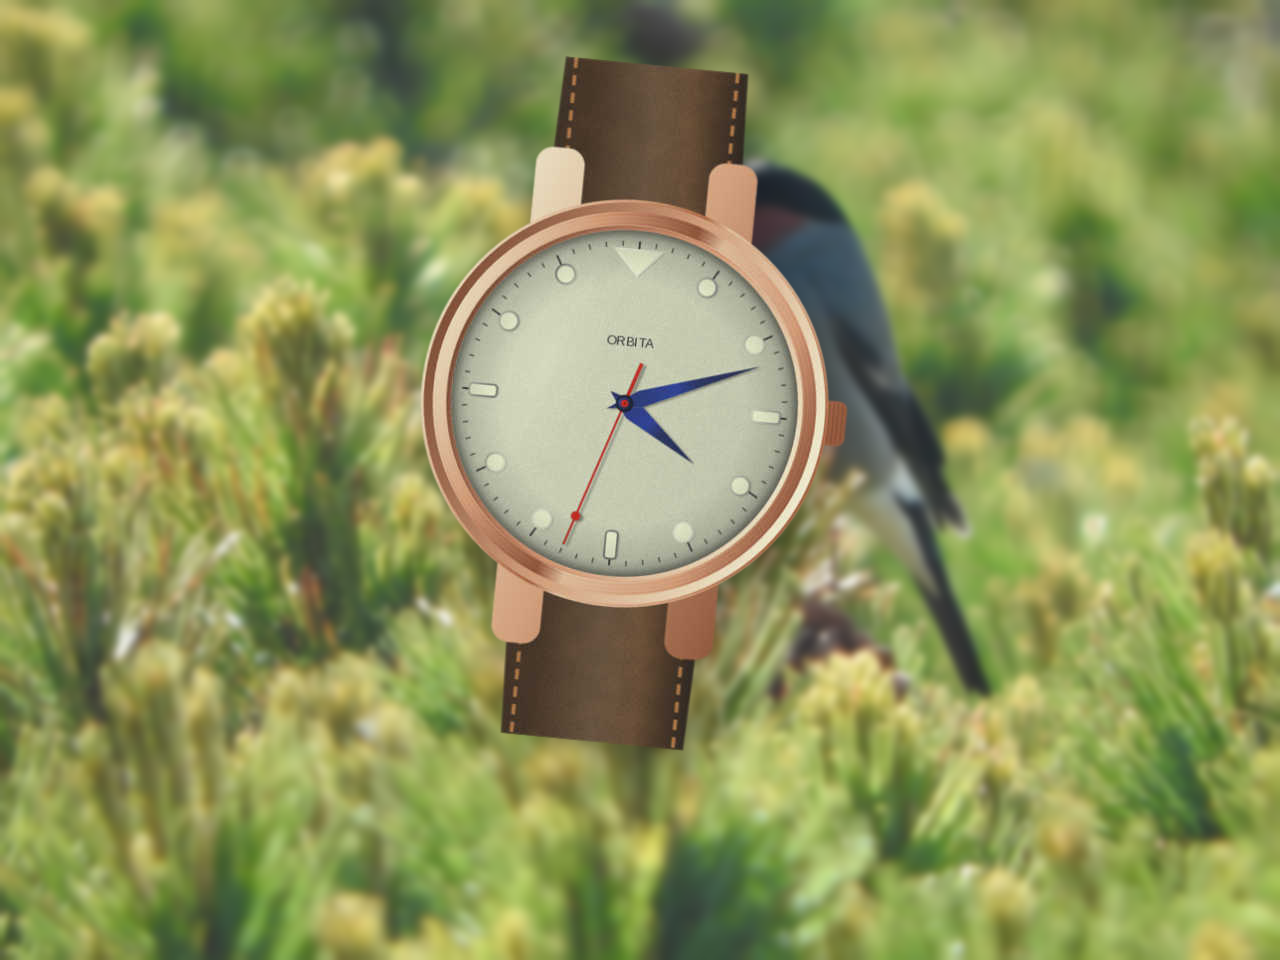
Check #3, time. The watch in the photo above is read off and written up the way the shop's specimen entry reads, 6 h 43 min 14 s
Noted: 4 h 11 min 33 s
